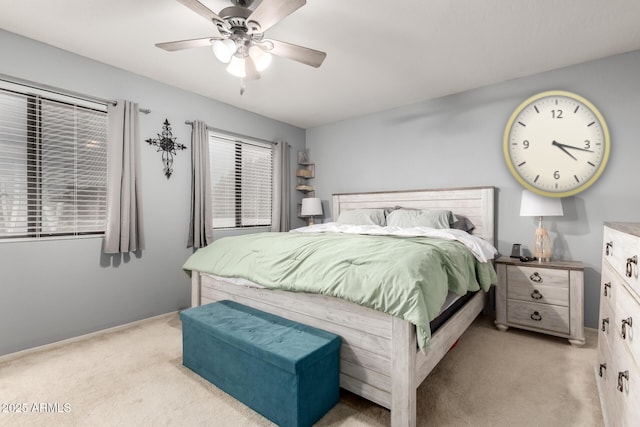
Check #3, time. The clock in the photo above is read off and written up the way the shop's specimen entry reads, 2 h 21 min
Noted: 4 h 17 min
